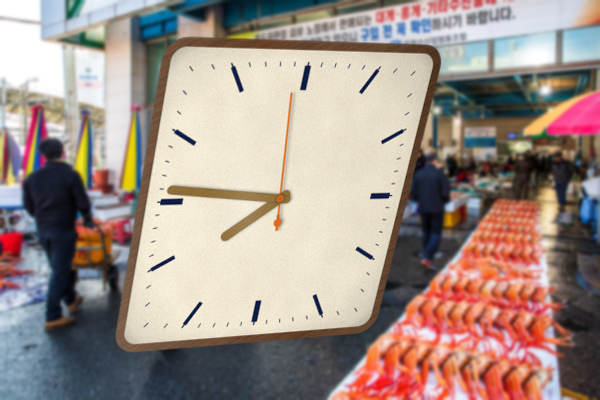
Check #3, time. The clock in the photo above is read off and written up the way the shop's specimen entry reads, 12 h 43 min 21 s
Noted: 7 h 45 min 59 s
